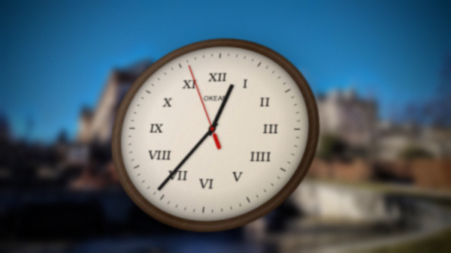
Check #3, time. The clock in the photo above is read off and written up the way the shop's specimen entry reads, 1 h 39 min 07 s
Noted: 12 h 35 min 56 s
